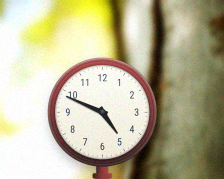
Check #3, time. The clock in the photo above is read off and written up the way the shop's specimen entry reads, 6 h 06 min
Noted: 4 h 49 min
